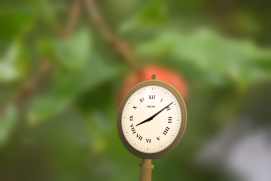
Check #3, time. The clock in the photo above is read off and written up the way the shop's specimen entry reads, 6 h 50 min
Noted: 8 h 09 min
